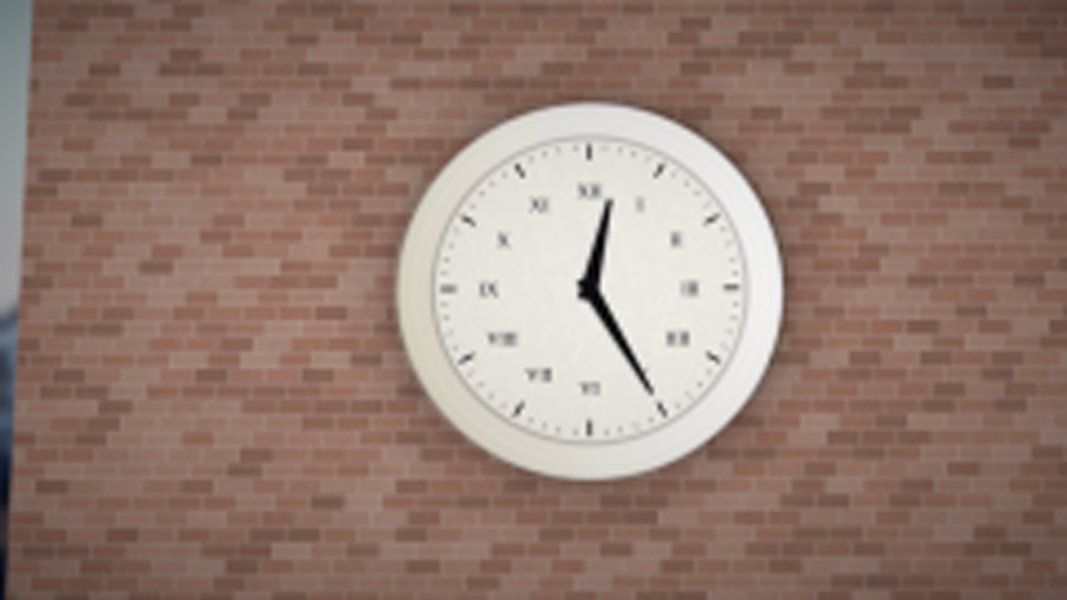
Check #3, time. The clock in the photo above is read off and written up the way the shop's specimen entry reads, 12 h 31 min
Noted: 12 h 25 min
